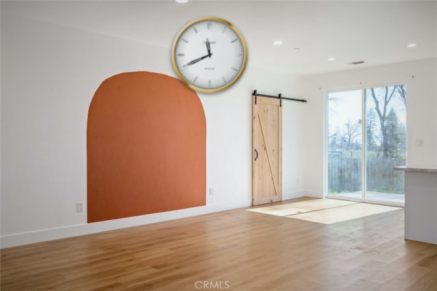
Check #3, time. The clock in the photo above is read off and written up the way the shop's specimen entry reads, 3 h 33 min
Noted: 11 h 41 min
